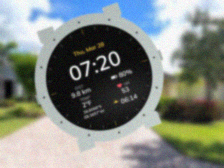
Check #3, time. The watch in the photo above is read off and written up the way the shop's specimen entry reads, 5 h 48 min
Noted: 7 h 20 min
